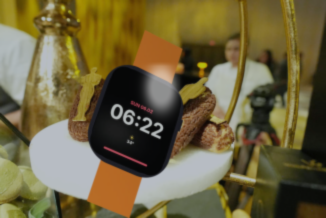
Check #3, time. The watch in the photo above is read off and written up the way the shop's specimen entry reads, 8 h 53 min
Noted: 6 h 22 min
